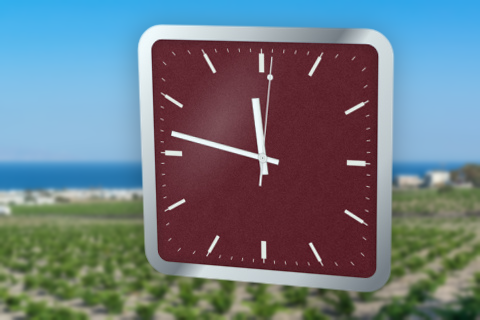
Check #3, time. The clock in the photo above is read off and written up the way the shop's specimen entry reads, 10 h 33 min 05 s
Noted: 11 h 47 min 01 s
